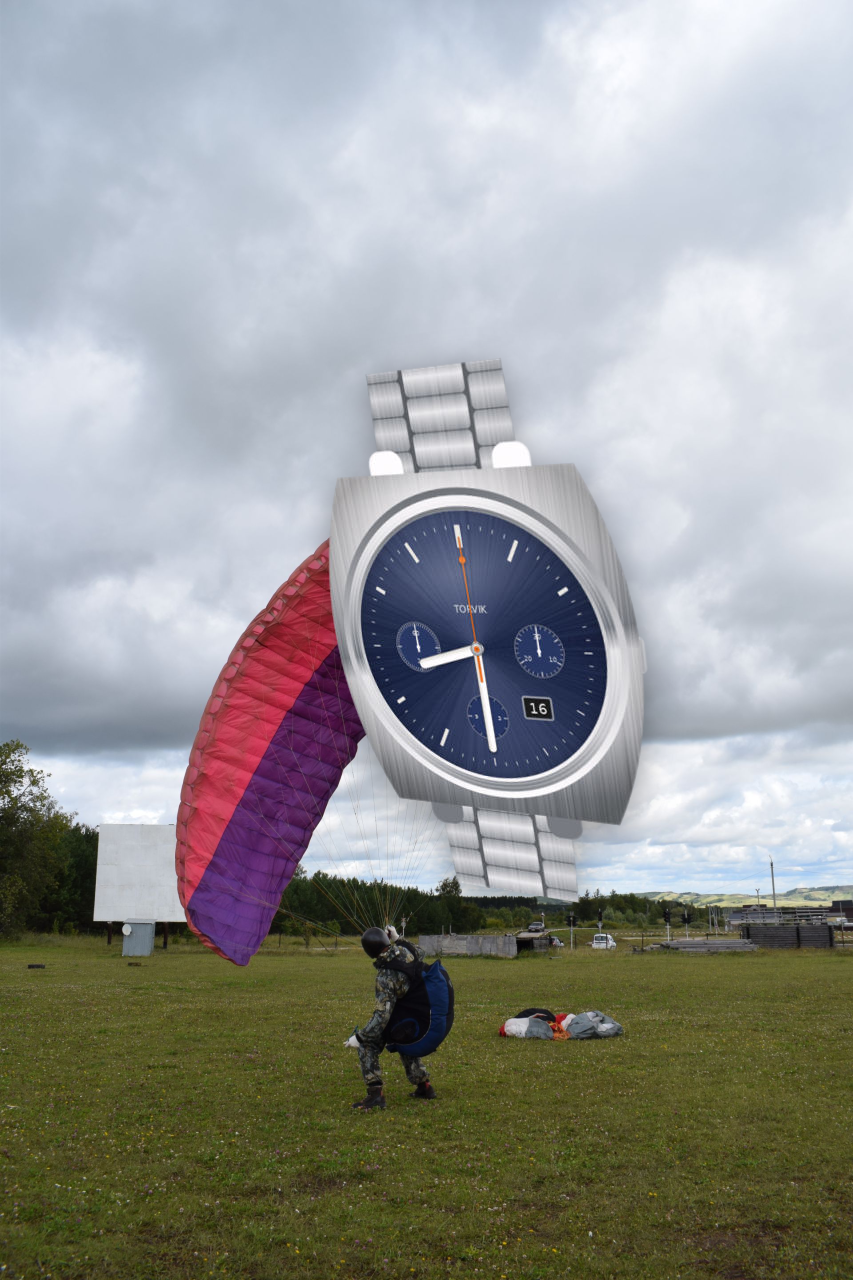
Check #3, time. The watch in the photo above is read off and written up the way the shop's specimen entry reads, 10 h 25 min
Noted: 8 h 30 min
